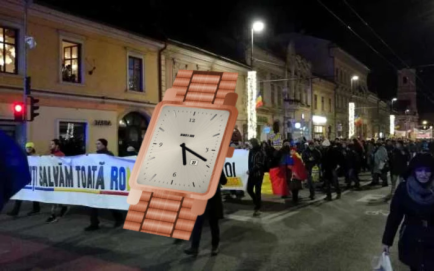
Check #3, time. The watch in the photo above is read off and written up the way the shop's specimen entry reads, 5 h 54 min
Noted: 5 h 19 min
